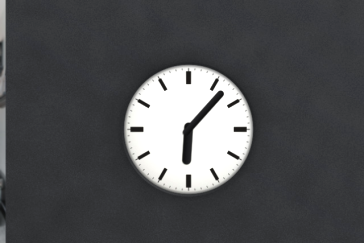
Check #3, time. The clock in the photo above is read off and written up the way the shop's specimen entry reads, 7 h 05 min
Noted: 6 h 07 min
